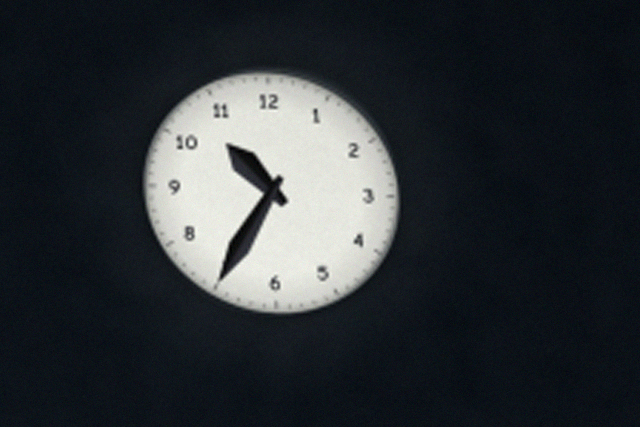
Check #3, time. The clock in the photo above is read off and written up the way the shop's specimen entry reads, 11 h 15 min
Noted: 10 h 35 min
